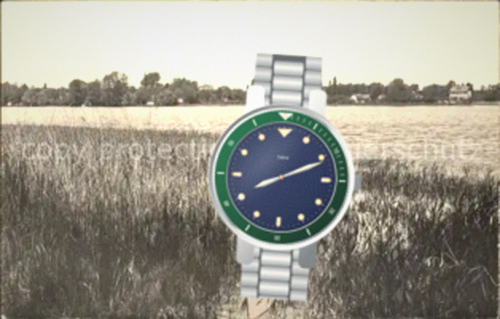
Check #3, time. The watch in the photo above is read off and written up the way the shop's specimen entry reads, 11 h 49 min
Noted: 8 h 11 min
